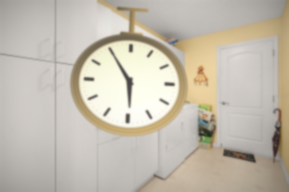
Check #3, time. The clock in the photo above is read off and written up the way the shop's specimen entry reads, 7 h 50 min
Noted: 5 h 55 min
